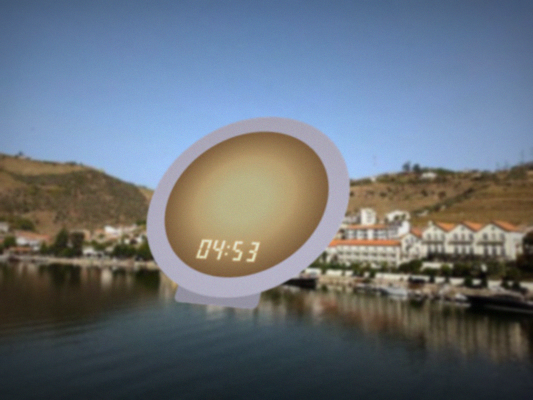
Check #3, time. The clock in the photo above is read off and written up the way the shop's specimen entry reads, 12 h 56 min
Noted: 4 h 53 min
